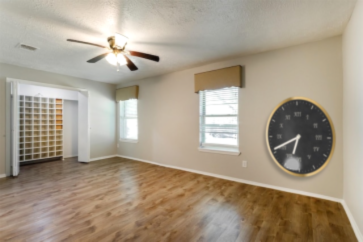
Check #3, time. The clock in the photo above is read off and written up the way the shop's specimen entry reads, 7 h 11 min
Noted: 6 h 41 min
